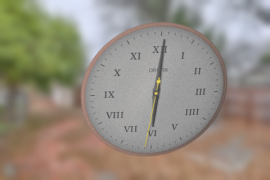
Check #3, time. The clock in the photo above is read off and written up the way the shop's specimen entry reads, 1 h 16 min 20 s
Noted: 6 h 00 min 31 s
